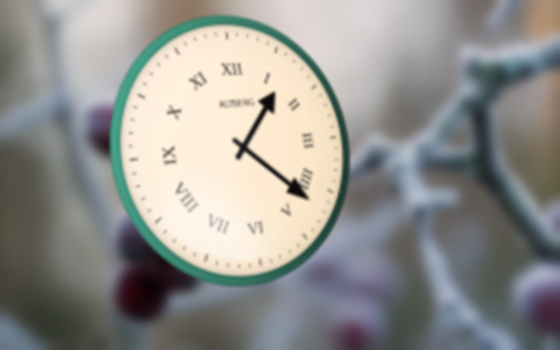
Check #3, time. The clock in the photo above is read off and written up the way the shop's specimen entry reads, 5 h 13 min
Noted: 1 h 22 min
